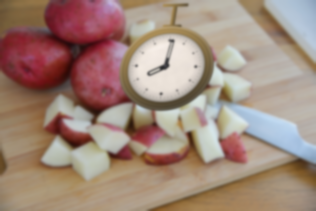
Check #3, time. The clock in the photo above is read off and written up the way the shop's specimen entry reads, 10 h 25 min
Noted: 8 h 01 min
